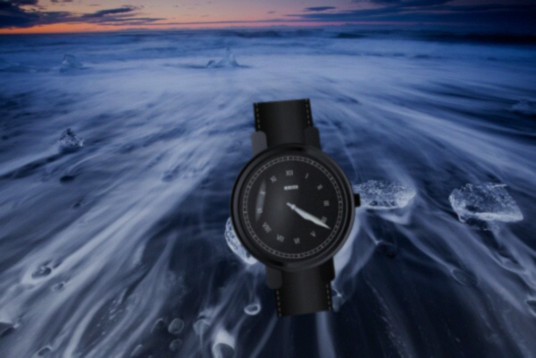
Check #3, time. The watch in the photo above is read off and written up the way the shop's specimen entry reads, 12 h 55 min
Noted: 4 h 21 min
